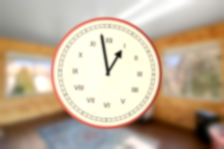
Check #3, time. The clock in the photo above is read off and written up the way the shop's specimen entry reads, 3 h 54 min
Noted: 12 h 58 min
